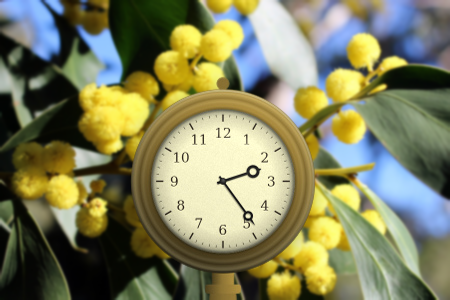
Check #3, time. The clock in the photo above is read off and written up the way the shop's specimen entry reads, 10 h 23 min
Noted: 2 h 24 min
